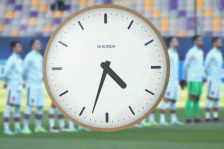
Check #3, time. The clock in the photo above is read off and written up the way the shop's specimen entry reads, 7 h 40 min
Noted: 4 h 33 min
